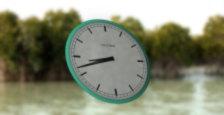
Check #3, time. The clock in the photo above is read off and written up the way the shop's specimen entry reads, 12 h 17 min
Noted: 8 h 42 min
